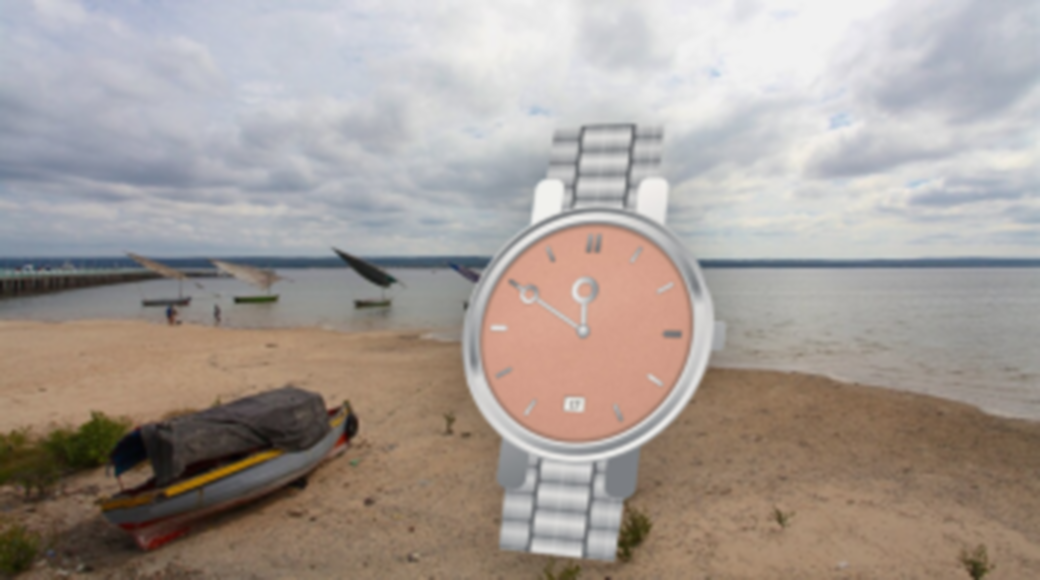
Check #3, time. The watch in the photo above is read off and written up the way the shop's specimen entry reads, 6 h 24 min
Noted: 11 h 50 min
